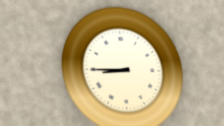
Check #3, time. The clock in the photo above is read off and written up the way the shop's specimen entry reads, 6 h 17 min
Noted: 8 h 45 min
